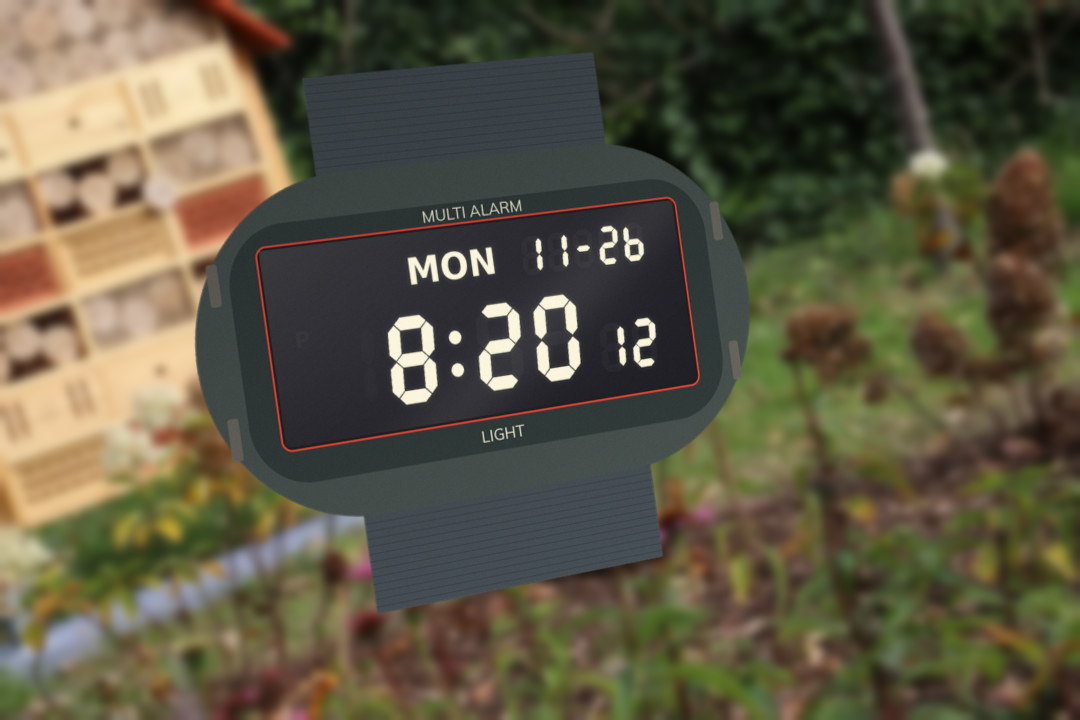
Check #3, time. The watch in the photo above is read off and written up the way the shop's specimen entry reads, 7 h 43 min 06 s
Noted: 8 h 20 min 12 s
